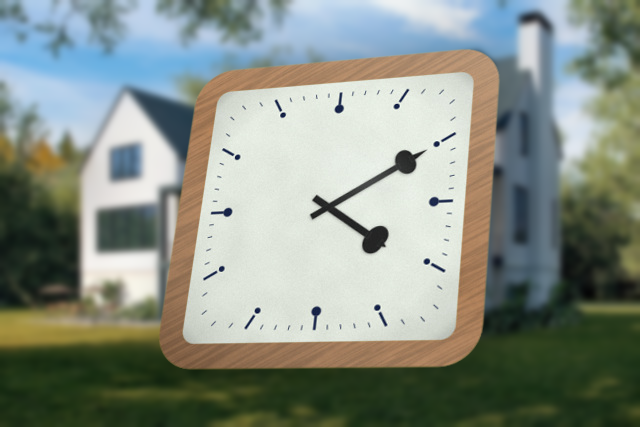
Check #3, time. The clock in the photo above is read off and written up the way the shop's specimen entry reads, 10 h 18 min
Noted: 4 h 10 min
